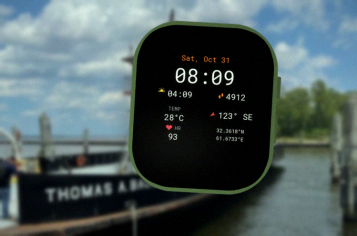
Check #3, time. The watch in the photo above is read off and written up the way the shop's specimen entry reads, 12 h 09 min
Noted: 8 h 09 min
